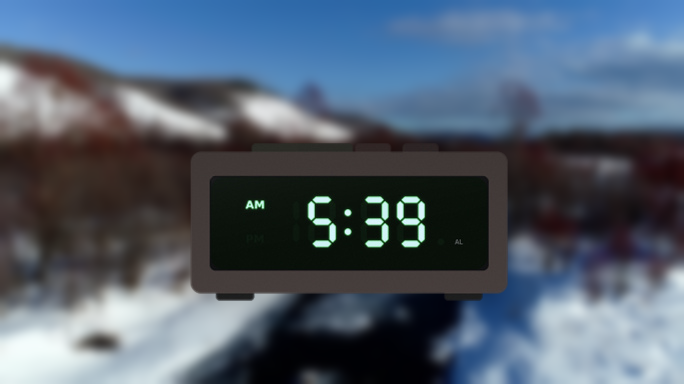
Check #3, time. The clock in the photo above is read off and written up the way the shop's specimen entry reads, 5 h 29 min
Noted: 5 h 39 min
